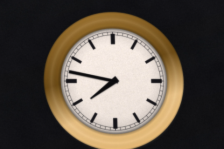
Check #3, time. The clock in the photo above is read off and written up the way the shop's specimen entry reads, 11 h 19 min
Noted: 7 h 47 min
